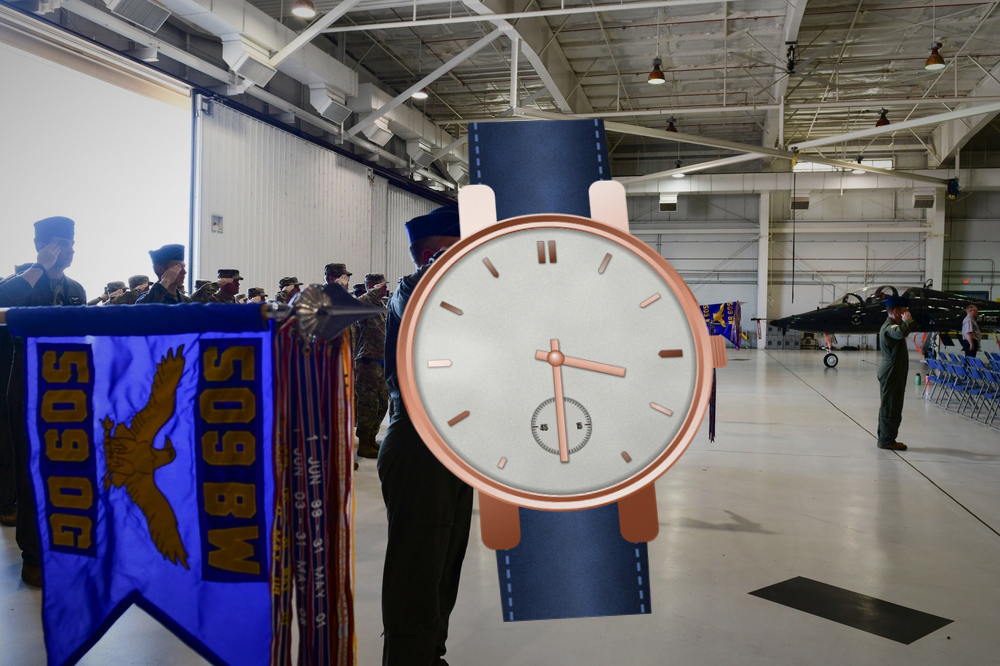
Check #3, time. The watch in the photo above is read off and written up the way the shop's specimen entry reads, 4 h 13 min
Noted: 3 h 30 min
